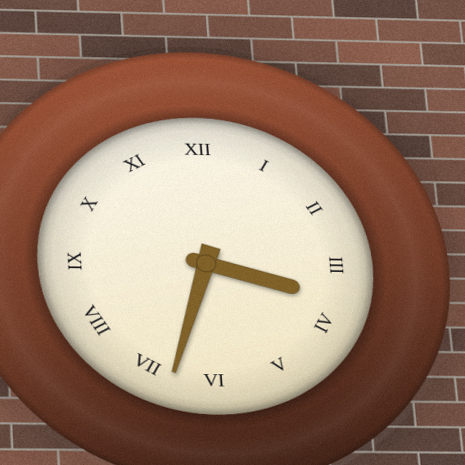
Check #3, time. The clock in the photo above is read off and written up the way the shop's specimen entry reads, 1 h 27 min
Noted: 3 h 33 min
